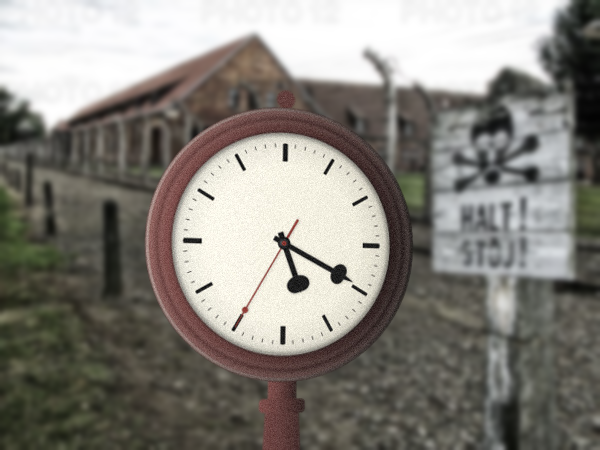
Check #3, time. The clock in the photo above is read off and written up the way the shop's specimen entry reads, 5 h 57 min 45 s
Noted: 5 h 19 min 35 s
